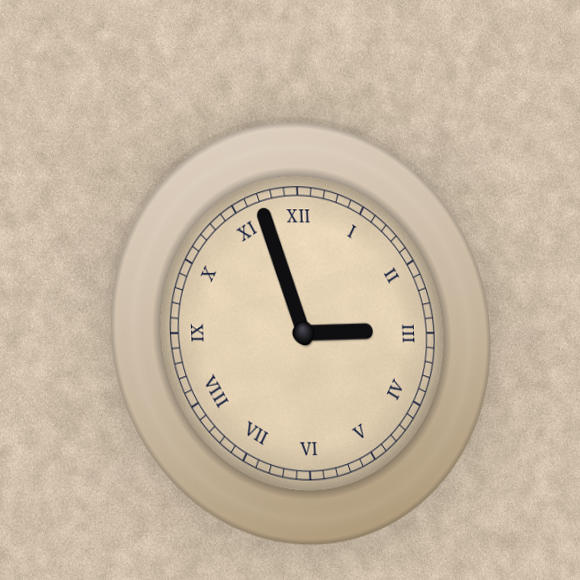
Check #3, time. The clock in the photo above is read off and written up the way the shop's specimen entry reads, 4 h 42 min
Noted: 2 h 57 min
